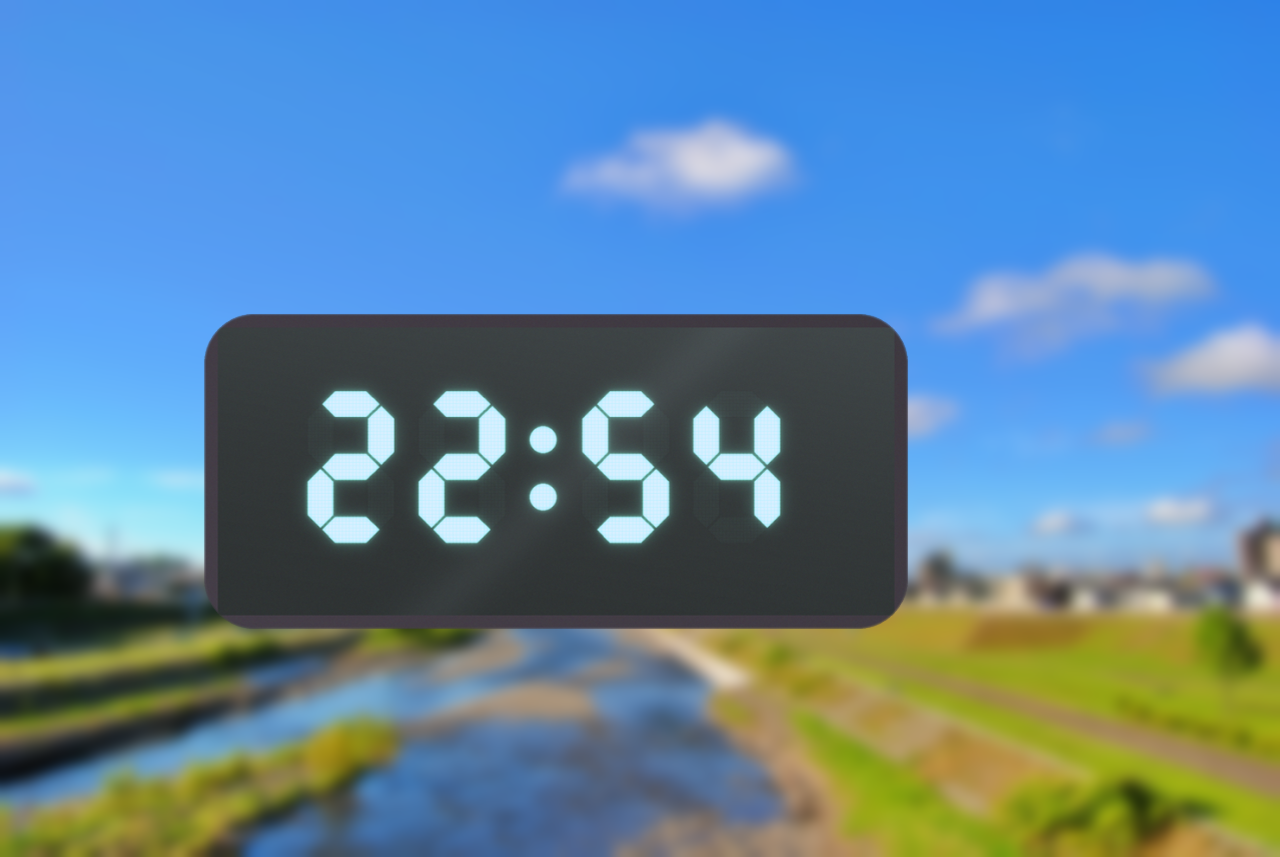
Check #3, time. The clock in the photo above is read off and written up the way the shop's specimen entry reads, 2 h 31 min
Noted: 22 h 54 min
